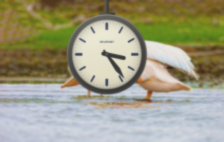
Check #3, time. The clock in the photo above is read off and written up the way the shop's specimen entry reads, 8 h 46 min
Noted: 3 h 24 min
